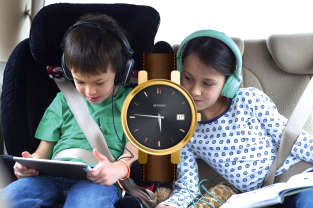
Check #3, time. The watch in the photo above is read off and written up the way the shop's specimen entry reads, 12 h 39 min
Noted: 5 h 46 min
